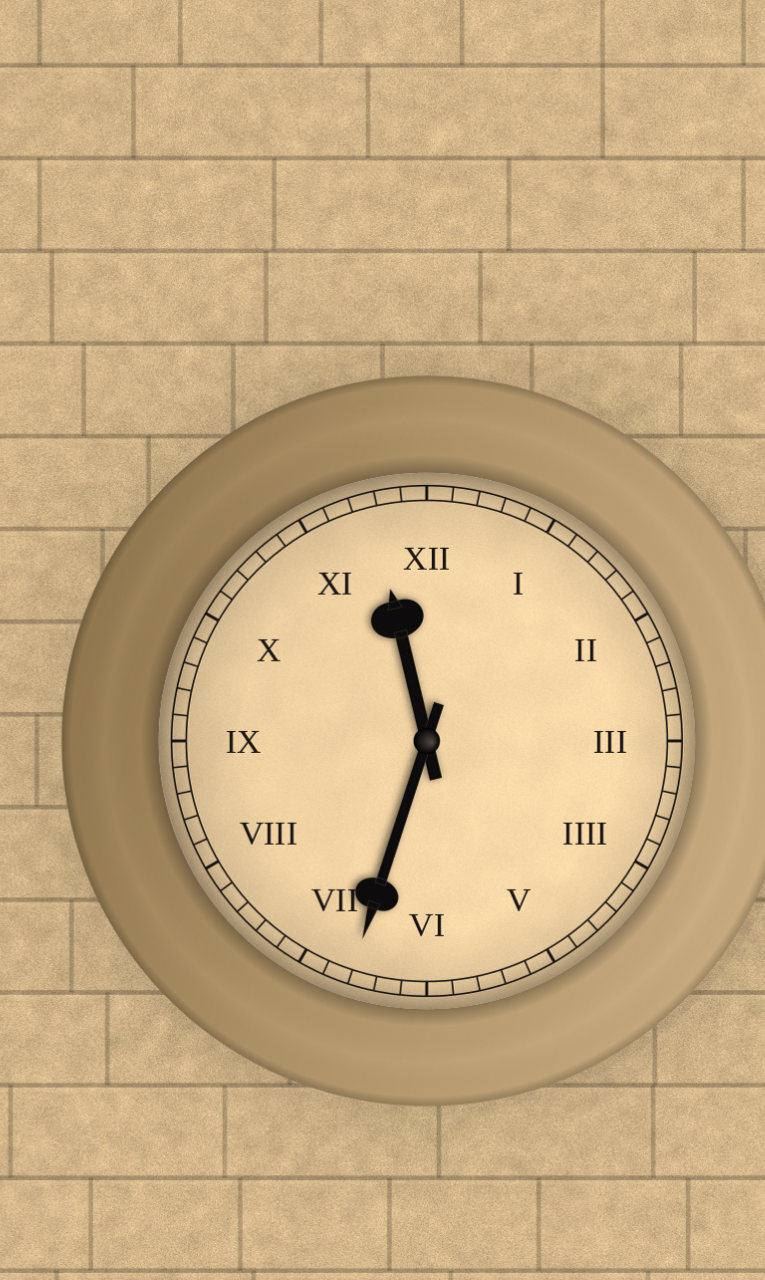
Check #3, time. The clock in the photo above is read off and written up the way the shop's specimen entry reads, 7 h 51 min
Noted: 11 h 33 min
